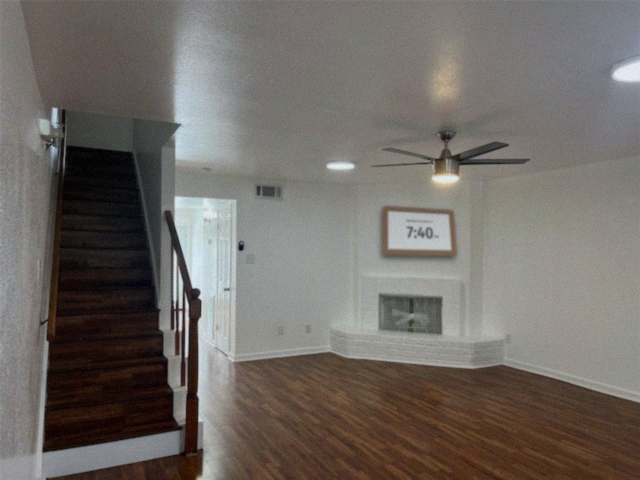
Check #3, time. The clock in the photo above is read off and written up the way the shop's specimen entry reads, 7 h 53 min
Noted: 7 h 40 min
